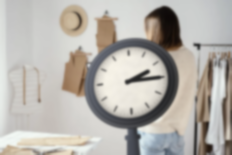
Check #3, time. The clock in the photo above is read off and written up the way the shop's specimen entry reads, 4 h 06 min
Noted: 2 h 15 min
